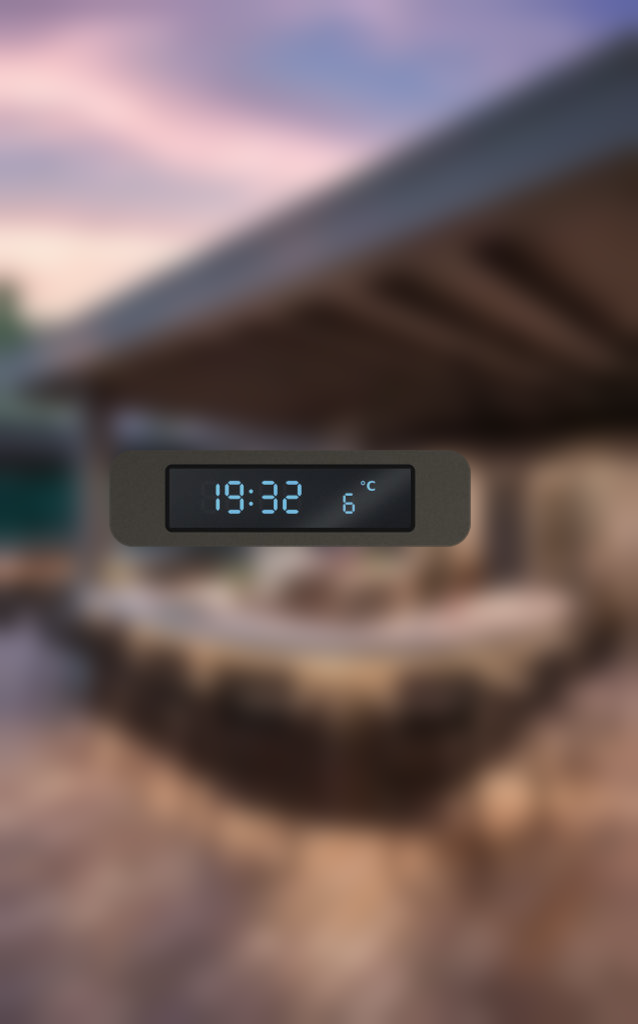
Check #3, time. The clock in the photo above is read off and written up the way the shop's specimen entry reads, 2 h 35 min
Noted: 19 h 32 min
